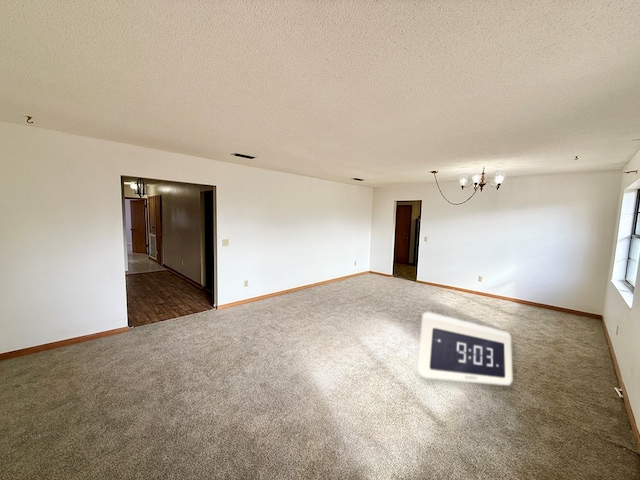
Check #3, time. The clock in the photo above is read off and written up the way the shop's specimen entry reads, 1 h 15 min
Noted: 9 h 03 min
